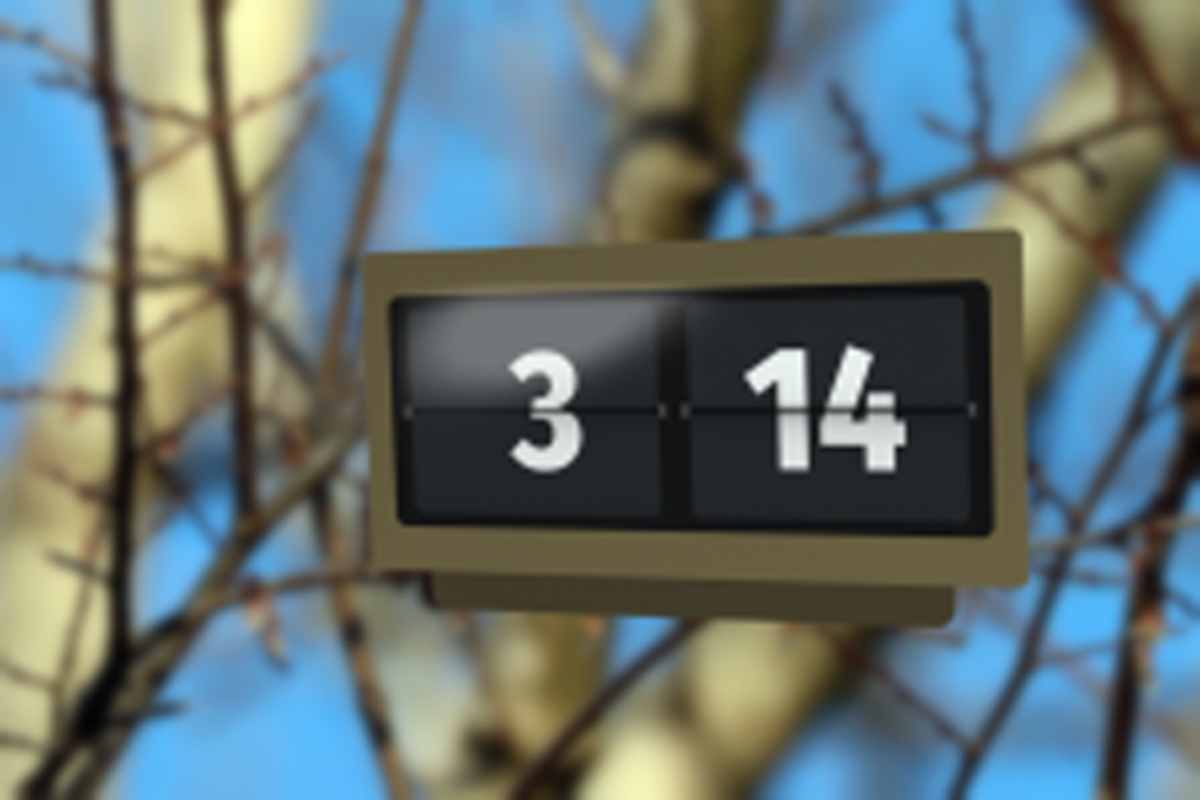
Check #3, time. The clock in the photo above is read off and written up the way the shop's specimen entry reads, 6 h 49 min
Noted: 3 h 14 min
